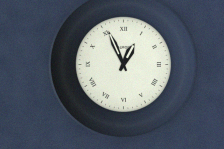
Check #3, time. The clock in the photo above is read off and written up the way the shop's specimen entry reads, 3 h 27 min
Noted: 12 h 56 min
